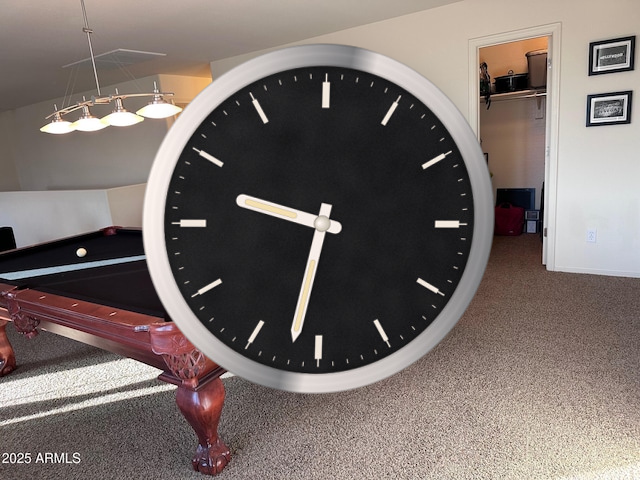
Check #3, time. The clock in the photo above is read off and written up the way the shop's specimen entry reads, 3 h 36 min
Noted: 9 h 32 min
